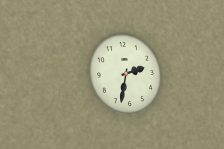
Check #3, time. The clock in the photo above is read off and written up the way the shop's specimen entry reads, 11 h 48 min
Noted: 2 h 33 min
